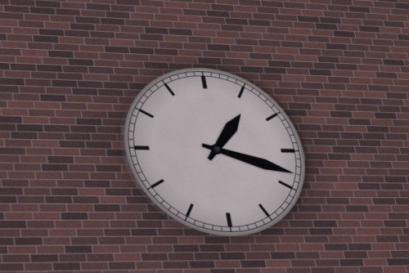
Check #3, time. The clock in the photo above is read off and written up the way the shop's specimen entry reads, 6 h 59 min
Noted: 1 h 18 min
